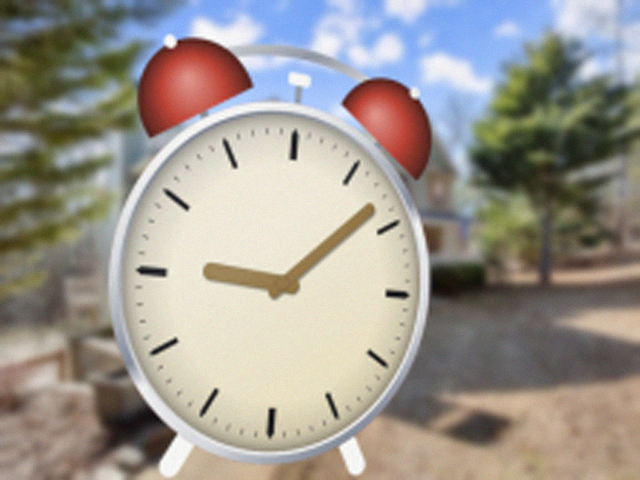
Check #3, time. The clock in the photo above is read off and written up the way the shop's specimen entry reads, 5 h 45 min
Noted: 9 h 08 min
